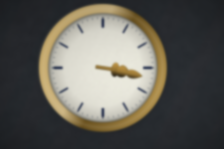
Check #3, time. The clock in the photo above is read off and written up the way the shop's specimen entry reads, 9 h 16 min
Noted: 3 h 17 min
